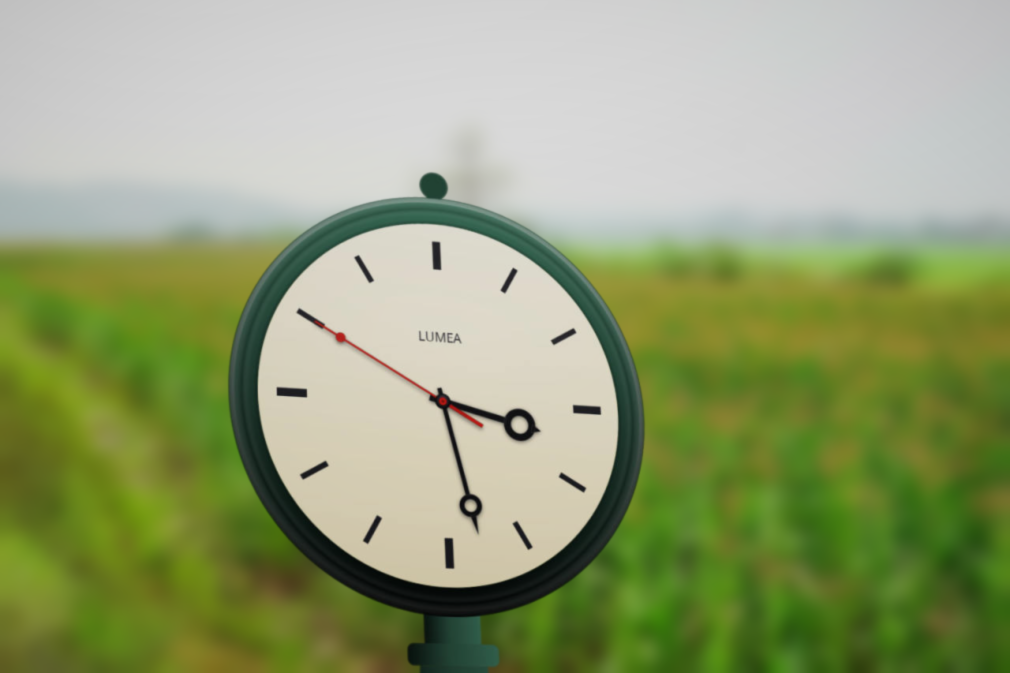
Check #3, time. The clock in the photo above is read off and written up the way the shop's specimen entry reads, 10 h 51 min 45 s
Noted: 3 h 27 min 50 s
